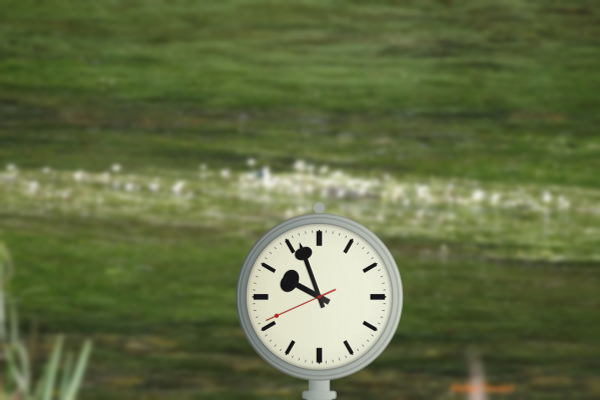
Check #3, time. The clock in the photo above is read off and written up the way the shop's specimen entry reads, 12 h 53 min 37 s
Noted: 9 h 56 min 41 s
